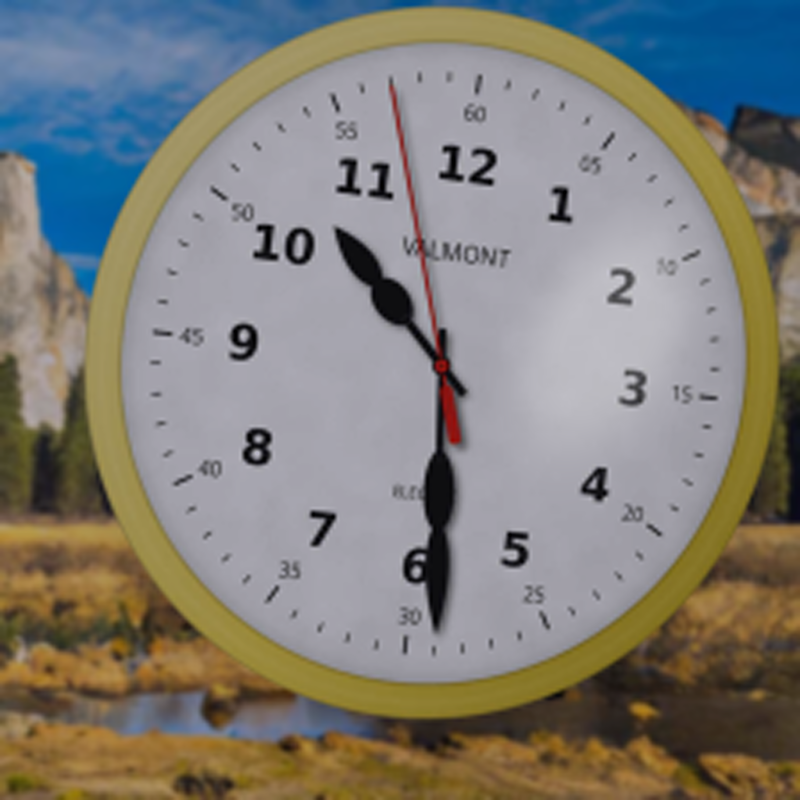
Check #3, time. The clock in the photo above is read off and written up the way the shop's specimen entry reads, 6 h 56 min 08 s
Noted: 10 h 28 min 57 s
